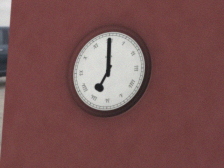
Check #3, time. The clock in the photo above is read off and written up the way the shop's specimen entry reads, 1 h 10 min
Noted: 7 h 00 min
